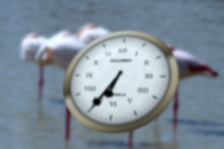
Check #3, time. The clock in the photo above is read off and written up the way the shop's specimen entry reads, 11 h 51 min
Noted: 6 h 35 min
